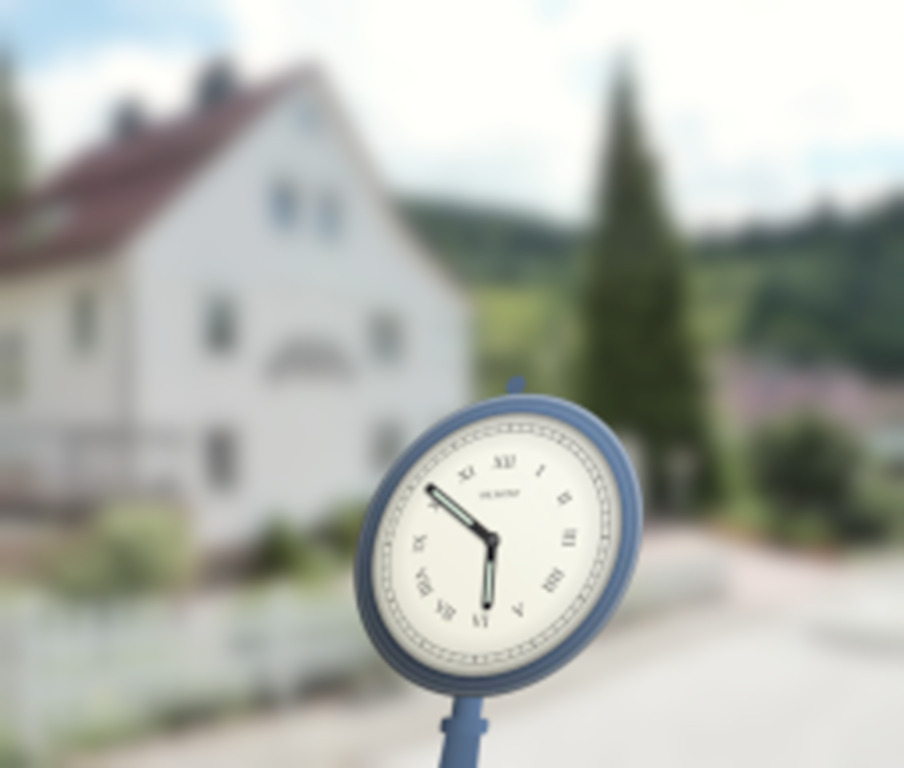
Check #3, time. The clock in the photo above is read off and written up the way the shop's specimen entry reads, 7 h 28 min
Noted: 5 h 51 min
